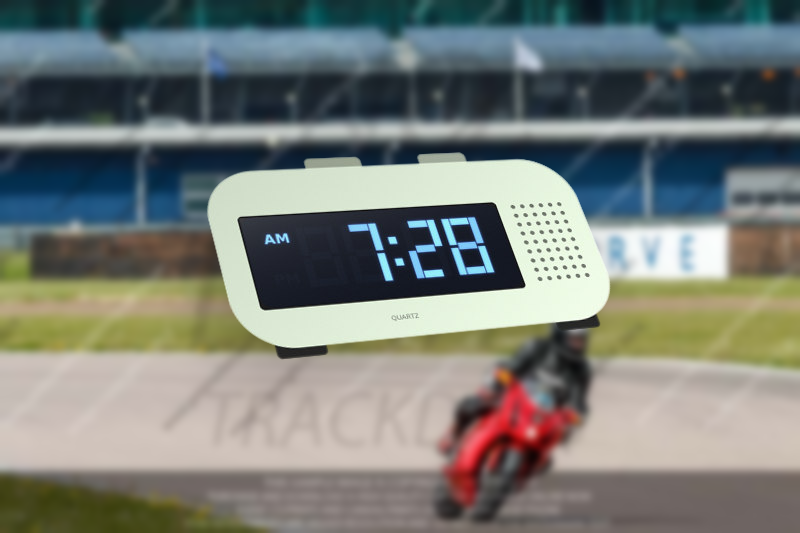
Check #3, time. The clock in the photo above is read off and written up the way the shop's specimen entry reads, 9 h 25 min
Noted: 7 h 28 min
